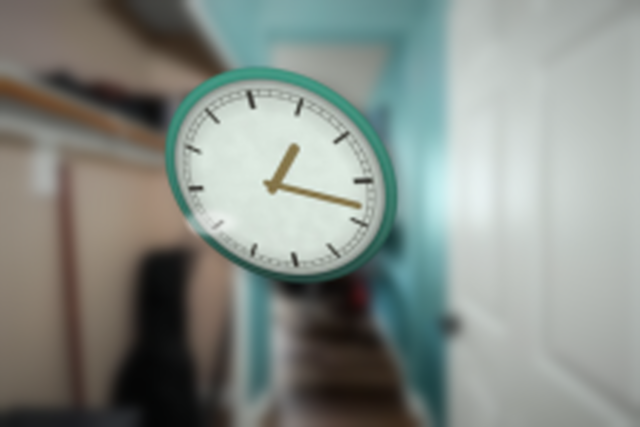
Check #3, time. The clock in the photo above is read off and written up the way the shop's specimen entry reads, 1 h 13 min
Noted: 1 h 18 min
